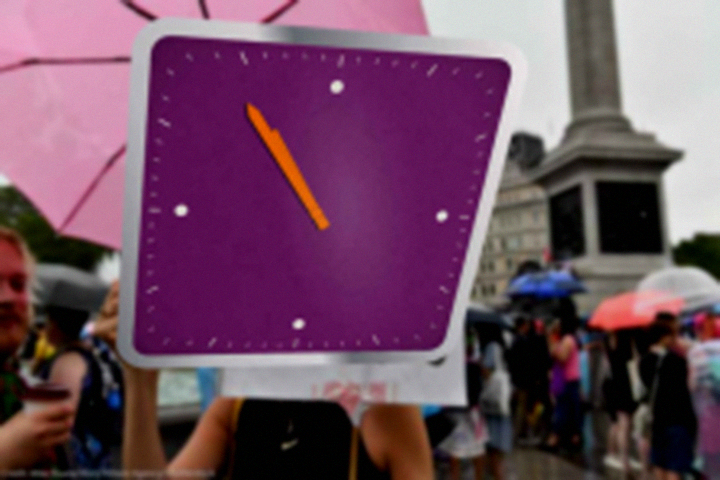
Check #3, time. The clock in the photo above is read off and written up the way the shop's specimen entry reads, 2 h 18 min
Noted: 10 h 54 min
